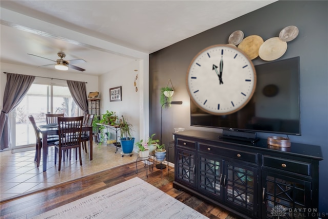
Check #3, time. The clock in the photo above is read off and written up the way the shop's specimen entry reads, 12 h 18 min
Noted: 11 h 00 min
